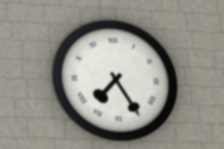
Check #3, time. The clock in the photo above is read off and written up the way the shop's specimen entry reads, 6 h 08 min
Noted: 7 h 25 min
